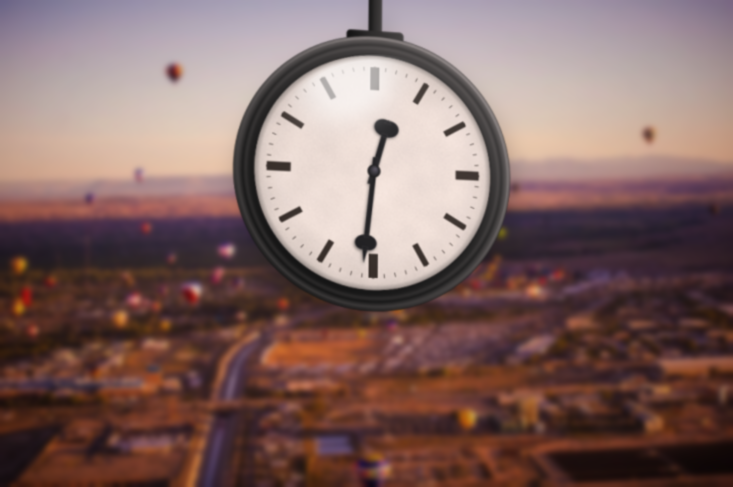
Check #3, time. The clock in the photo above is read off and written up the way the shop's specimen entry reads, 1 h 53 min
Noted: 12 h 31 min
